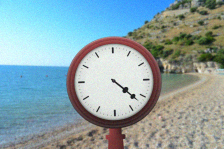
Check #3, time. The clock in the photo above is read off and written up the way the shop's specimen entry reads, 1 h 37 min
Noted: 4 h 22 min
